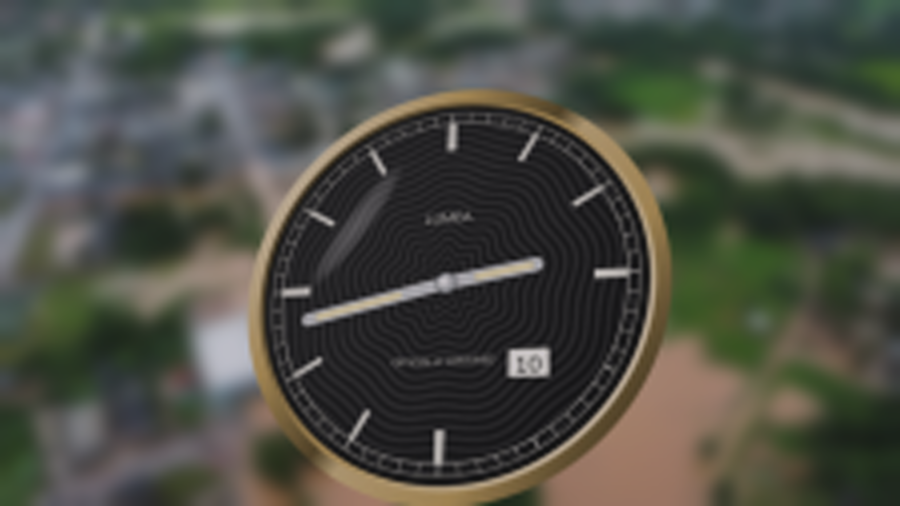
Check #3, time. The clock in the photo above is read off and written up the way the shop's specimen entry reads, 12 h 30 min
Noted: 2 h 43 min
